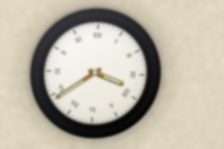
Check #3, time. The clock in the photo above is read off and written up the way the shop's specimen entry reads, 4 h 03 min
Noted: 3 h 39 min
